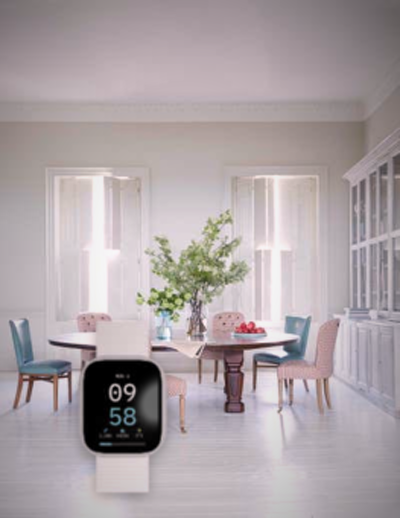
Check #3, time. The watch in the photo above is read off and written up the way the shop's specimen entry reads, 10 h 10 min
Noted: 9 h 58 min
